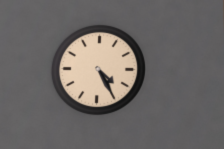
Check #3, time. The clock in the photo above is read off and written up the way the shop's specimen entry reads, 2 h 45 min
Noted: 4 h 25 min
